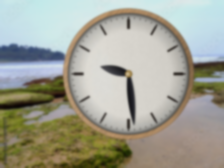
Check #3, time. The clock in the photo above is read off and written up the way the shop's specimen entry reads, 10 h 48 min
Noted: 9 h 29 min
